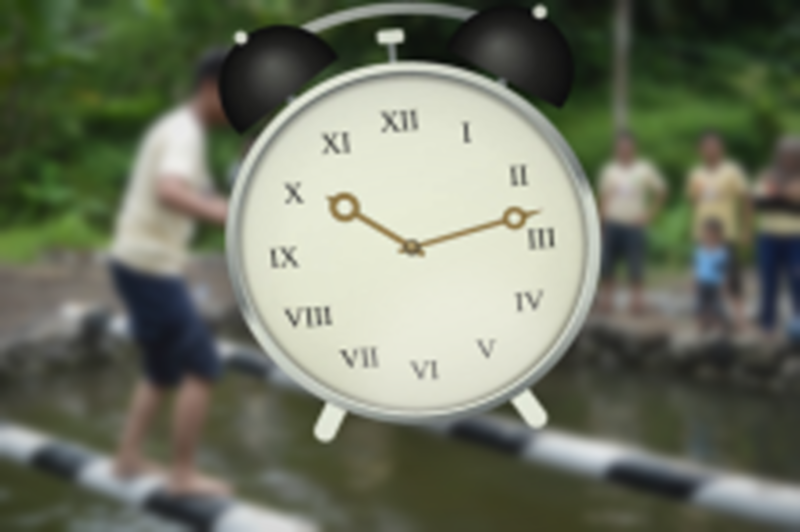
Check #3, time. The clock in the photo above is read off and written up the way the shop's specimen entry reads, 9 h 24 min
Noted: 10 h 13 min
